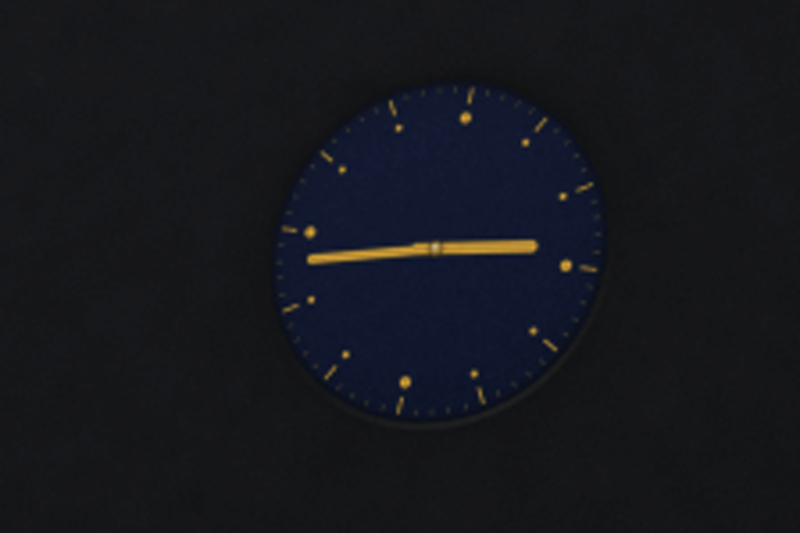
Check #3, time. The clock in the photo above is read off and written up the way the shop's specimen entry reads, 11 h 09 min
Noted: 2 h 43 min
